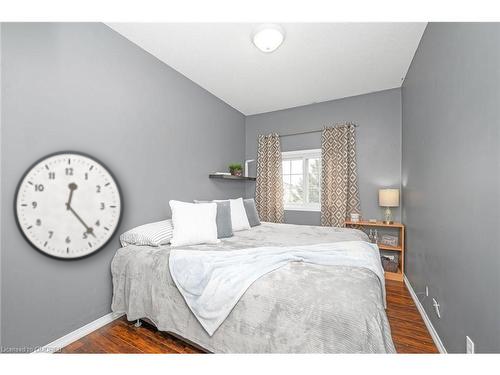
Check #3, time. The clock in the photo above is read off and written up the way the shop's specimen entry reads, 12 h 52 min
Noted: 12 h 23 min
